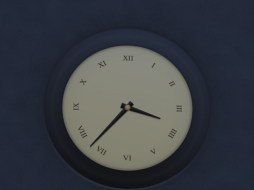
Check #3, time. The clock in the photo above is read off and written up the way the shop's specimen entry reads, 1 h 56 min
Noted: 3 h 37 min
